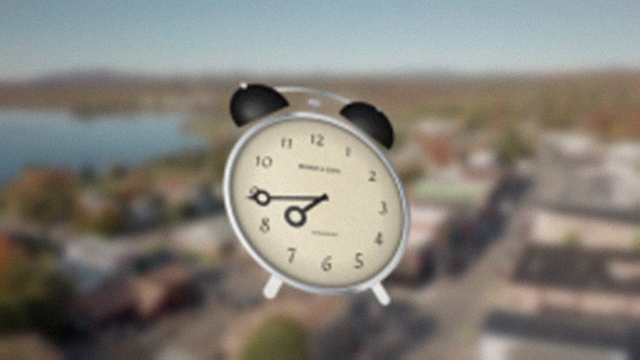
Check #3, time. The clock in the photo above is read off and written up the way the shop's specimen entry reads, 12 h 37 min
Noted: 7 h 44 min
